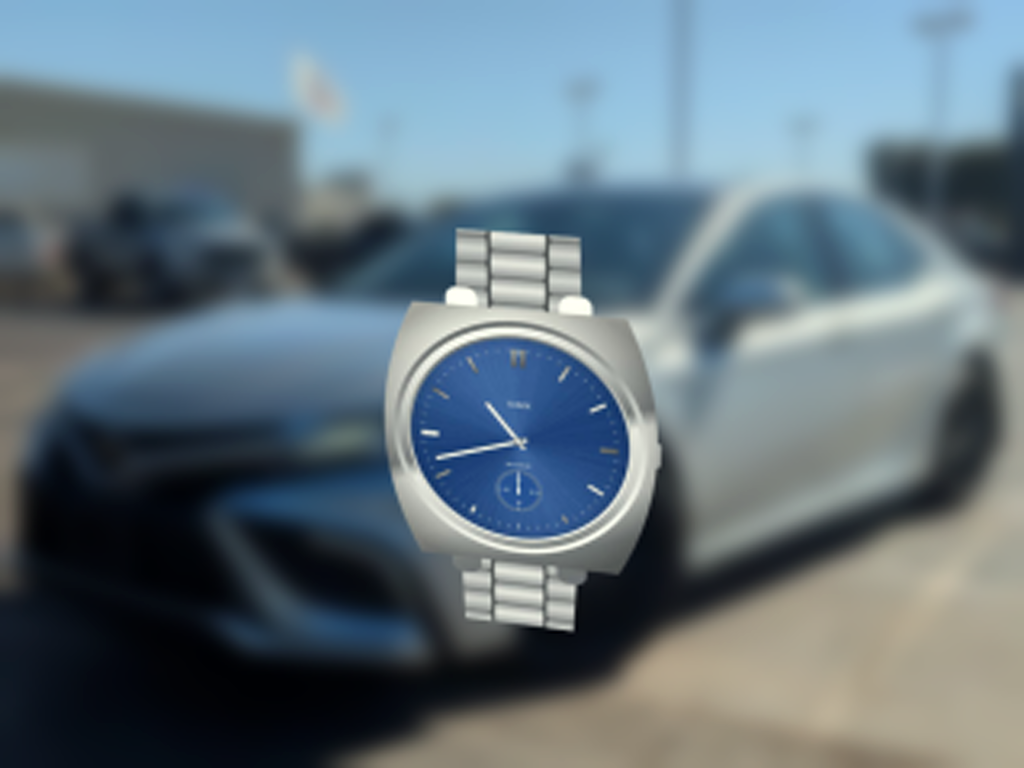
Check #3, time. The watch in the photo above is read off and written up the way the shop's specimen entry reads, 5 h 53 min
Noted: 10 h 42 min
